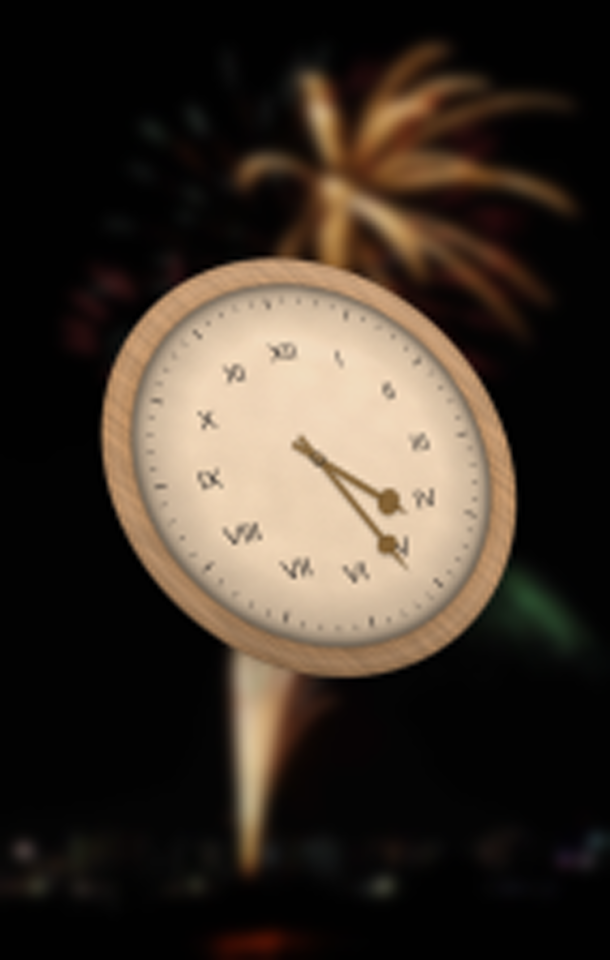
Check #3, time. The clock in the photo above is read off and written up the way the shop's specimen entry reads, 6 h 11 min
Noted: 4 h 26 min
